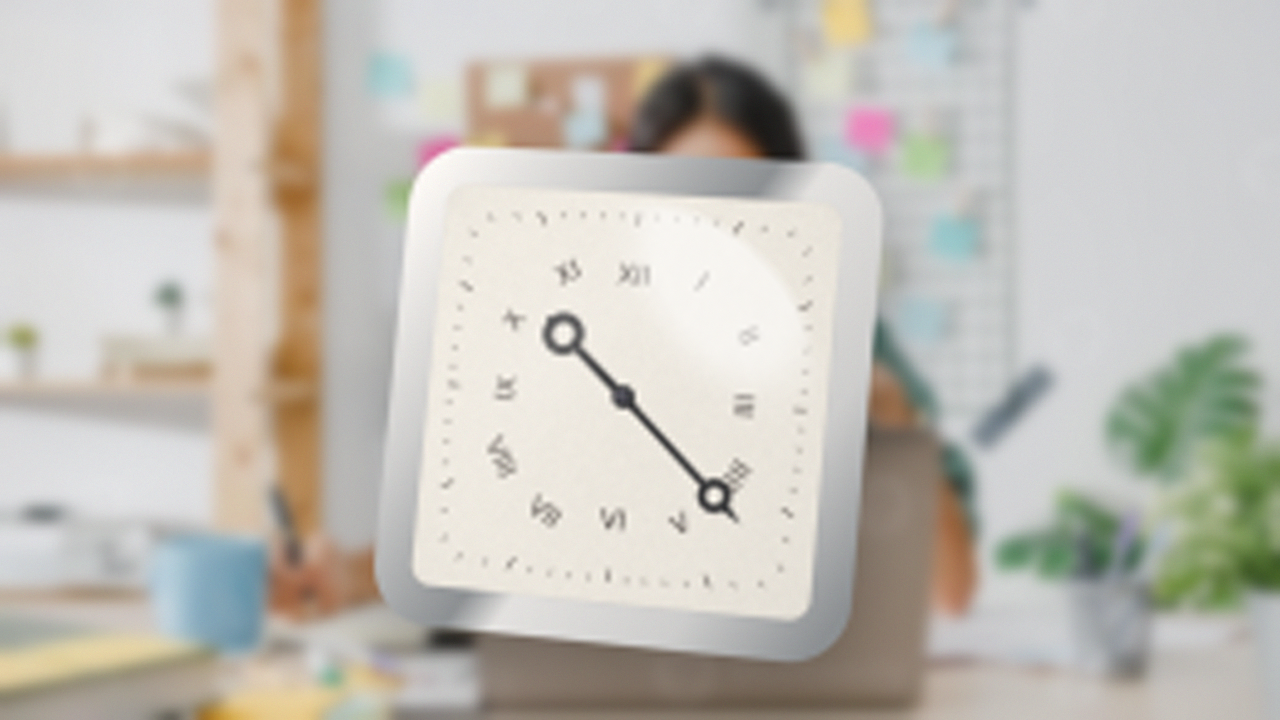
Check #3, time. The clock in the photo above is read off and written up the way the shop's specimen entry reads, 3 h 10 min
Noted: 10 h 22 min
